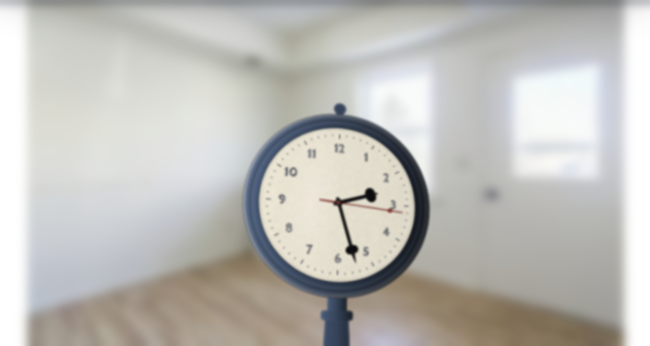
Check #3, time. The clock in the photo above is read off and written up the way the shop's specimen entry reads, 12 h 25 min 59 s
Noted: 2 h 27 min 16 s
